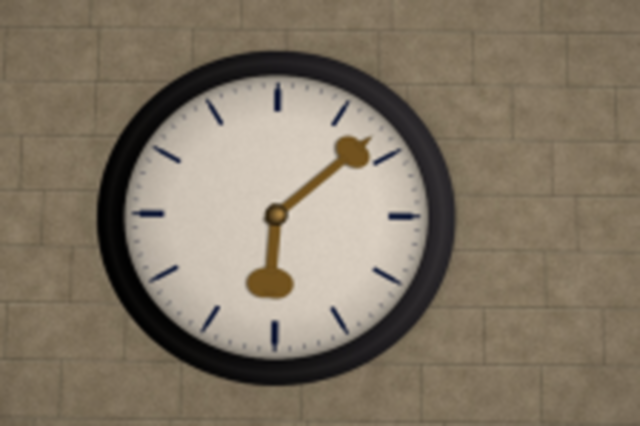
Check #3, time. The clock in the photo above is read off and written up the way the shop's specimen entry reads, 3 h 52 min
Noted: 6 h 08 min
